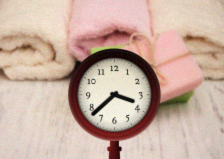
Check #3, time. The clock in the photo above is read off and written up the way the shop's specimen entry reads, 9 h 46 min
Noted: 3 h 38 min
